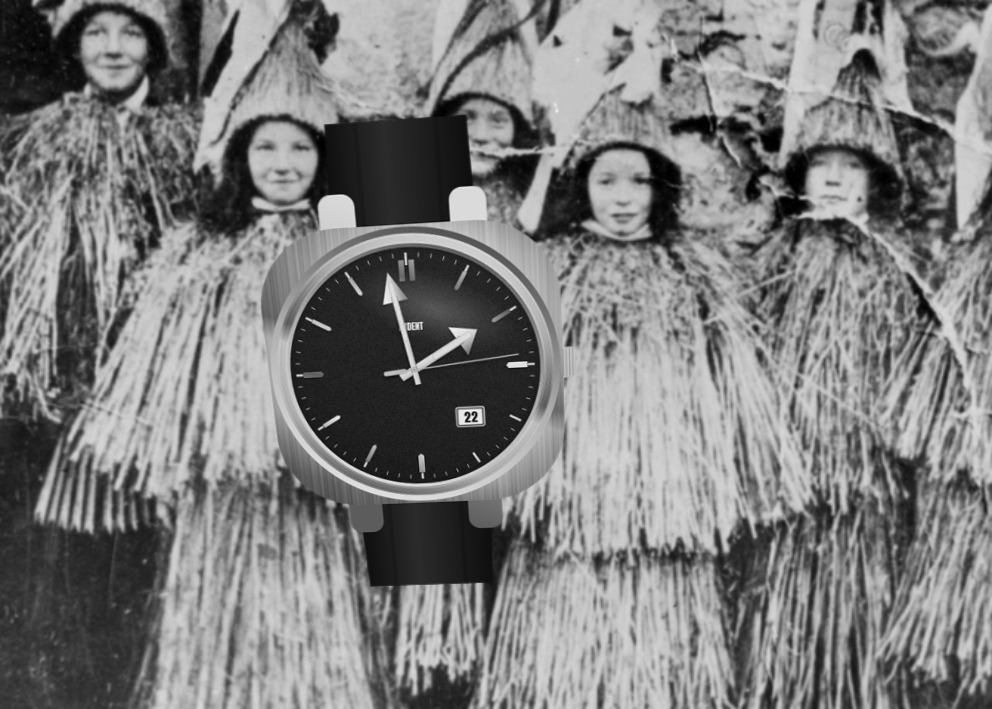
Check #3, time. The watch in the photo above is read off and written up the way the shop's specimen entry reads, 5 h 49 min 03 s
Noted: 1 h 58 min 14 s
